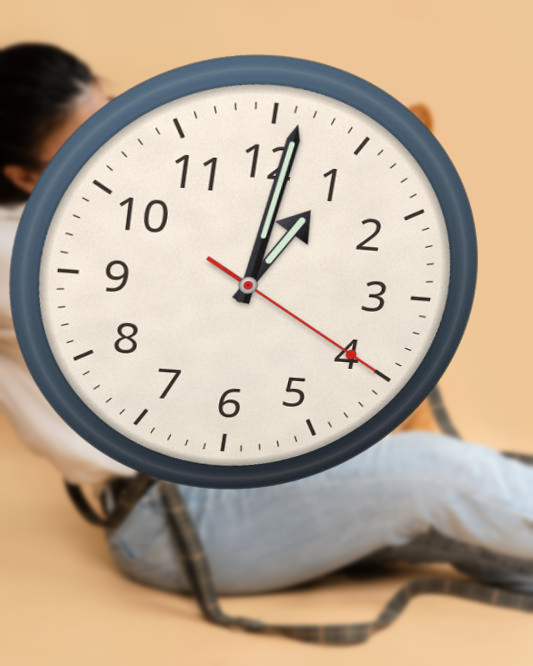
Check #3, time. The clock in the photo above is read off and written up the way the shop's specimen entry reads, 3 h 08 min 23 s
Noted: 1 h 01 min 20 s
